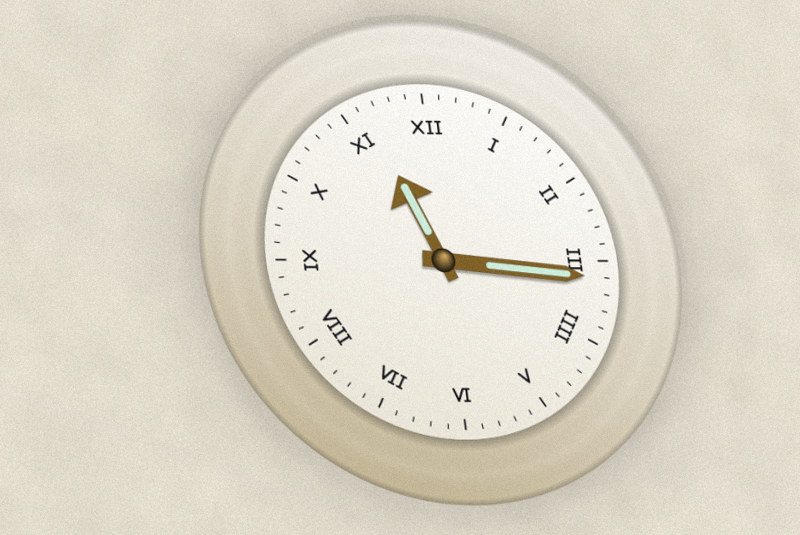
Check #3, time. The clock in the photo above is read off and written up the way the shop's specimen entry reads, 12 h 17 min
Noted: 11 h 16 min
